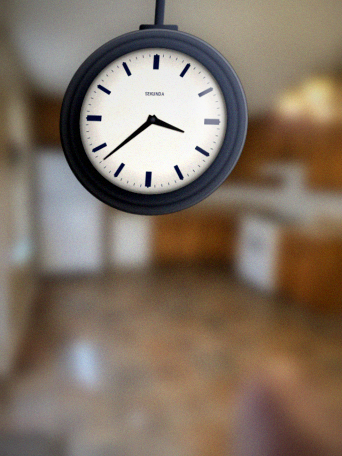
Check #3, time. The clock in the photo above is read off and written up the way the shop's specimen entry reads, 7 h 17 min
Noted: 3 h 38 min
